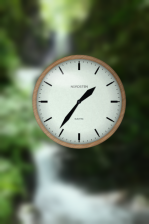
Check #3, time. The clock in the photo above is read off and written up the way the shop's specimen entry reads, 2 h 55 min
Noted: 1 h 36 min
